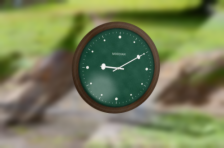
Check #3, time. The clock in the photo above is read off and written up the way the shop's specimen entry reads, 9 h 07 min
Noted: 9 h 10 min
